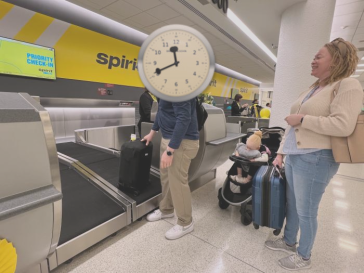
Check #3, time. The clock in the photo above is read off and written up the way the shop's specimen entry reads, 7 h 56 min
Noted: 11 h 41 min
